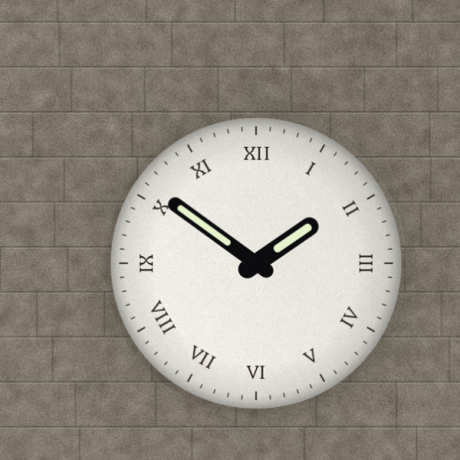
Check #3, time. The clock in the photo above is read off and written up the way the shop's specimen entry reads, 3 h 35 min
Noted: 1 h 51 min
